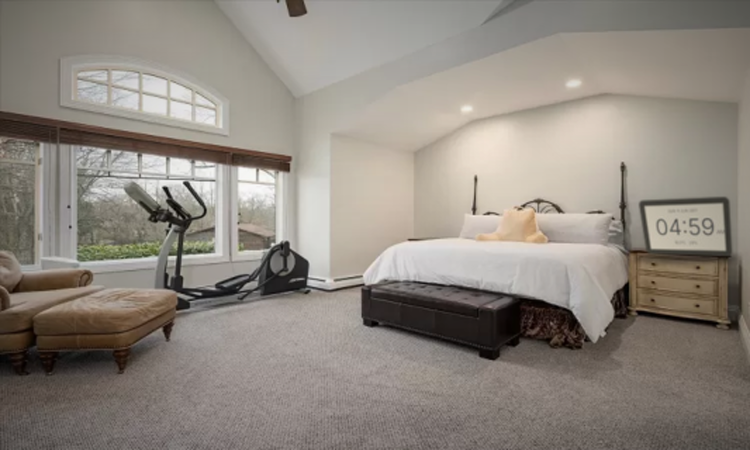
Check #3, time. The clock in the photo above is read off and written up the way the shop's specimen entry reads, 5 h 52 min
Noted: 4 h 59 min
